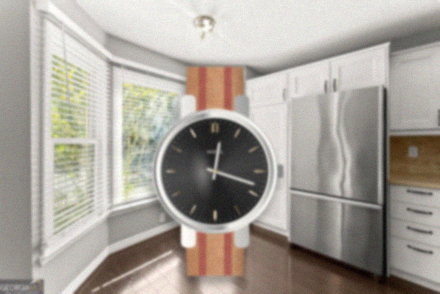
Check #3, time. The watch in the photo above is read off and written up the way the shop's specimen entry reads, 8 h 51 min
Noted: 12 h 18 min
